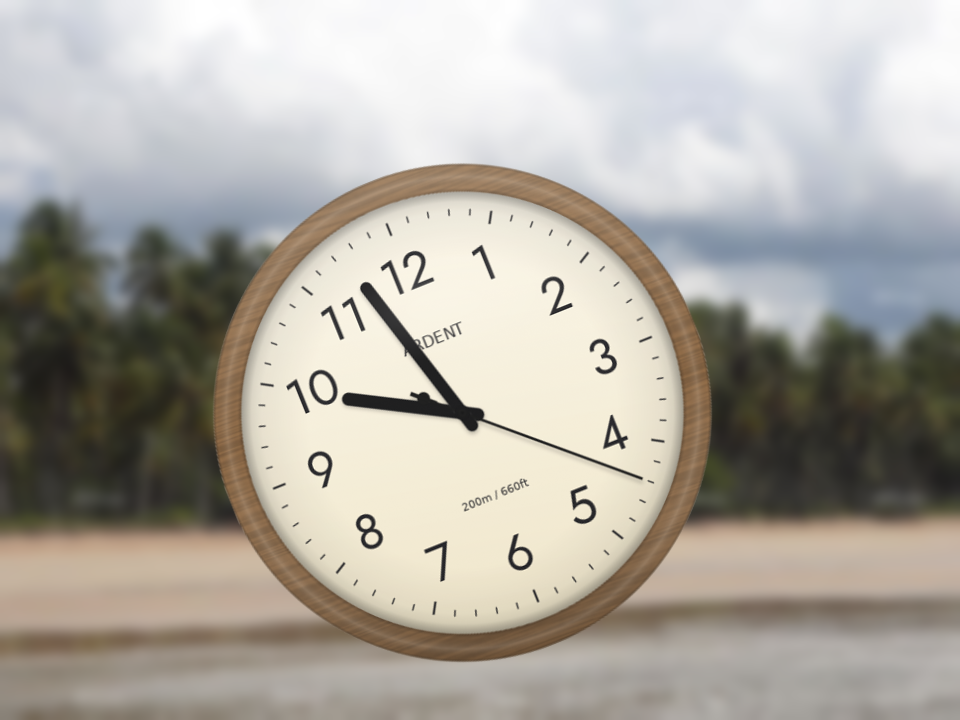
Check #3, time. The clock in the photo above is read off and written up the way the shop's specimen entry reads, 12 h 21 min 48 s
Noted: 9 h 57 min 22 s
